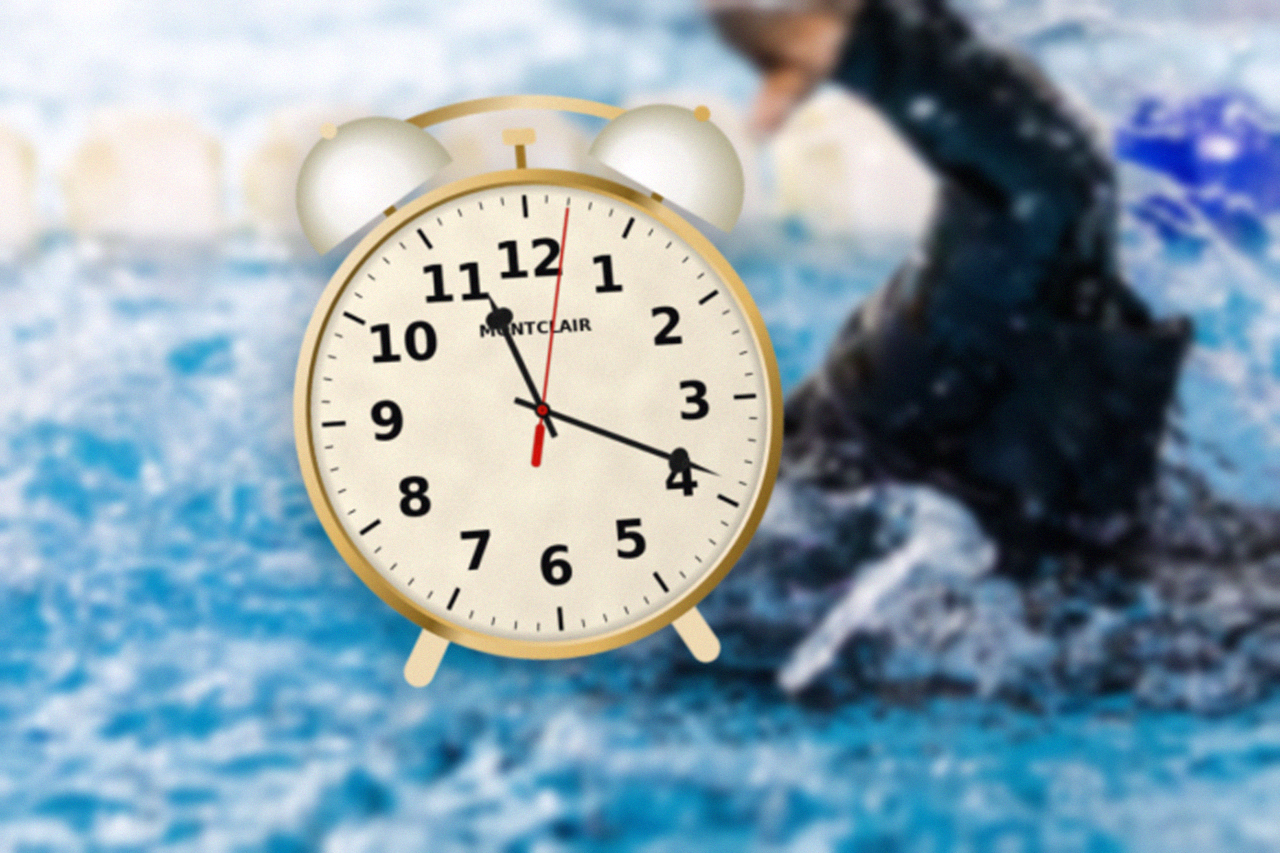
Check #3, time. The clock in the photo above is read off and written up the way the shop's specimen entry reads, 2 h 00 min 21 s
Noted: 11 h 19 min 02 s
